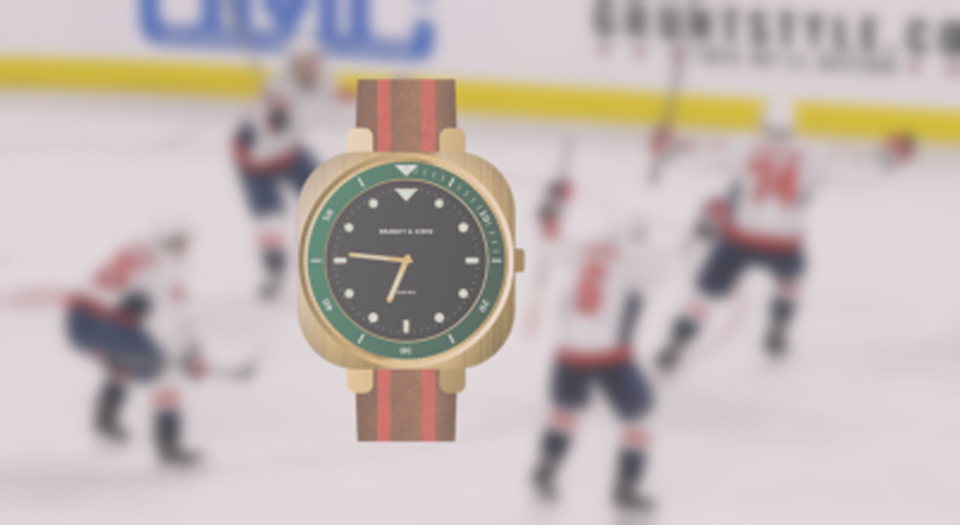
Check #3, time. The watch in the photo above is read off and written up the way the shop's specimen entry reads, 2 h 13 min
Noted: 6 h 46 min
